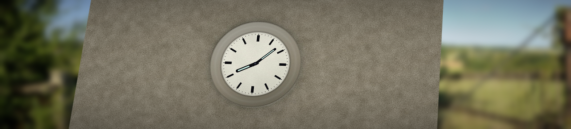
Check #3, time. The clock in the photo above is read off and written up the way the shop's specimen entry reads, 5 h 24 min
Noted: 8 h 08 min
